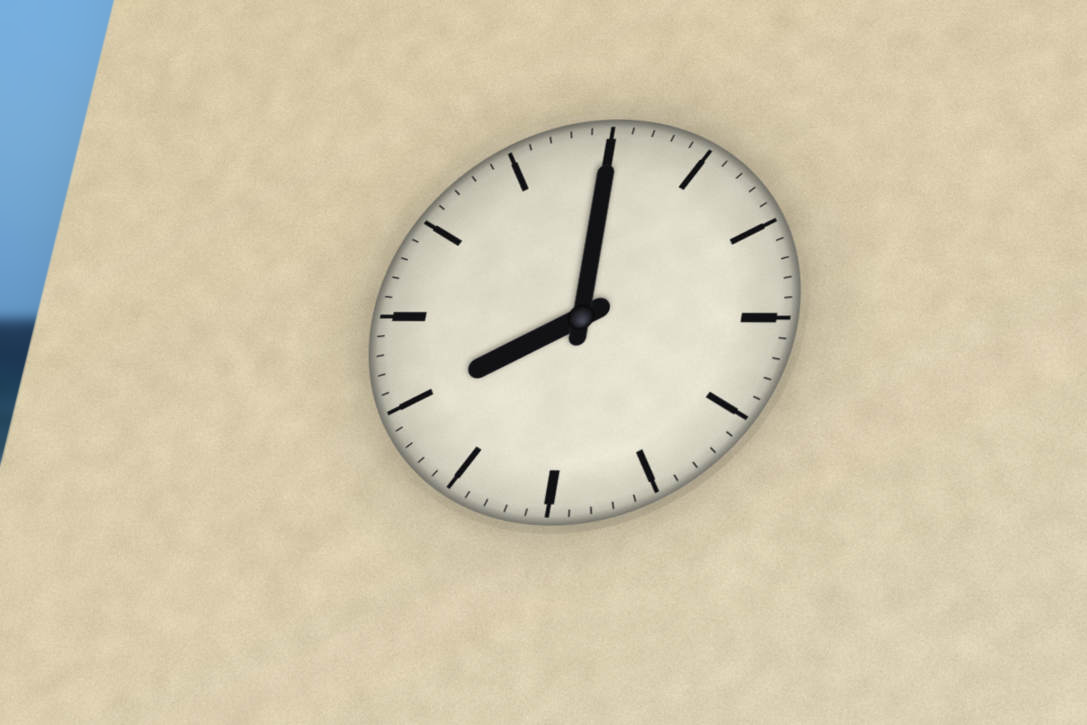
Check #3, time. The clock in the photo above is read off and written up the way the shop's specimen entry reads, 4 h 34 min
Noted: 8 h 00 min
